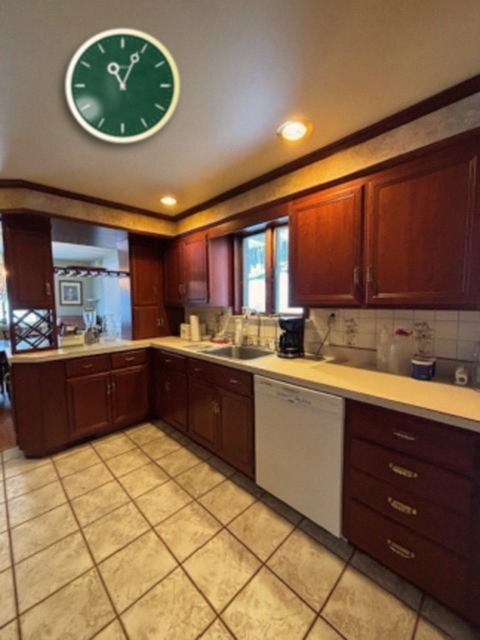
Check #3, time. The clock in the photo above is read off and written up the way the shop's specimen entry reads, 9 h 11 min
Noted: 11 h 04 min
